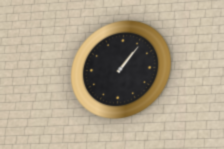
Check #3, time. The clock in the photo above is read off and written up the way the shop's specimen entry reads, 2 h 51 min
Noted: 1 h 06 min
